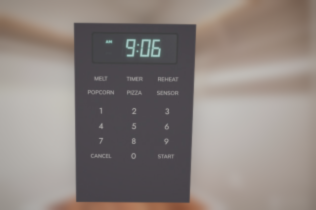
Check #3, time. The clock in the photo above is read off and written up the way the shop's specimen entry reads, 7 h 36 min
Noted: 9 h 06 min
